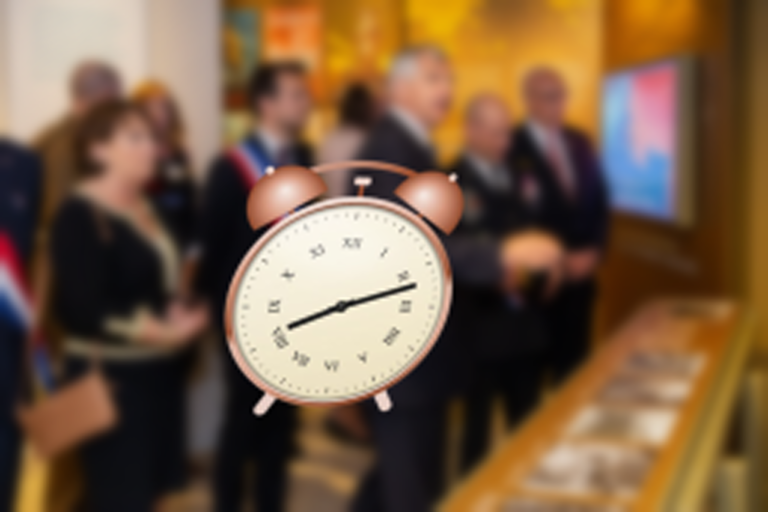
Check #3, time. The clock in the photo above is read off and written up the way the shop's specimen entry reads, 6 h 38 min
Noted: 8 h 12 min
